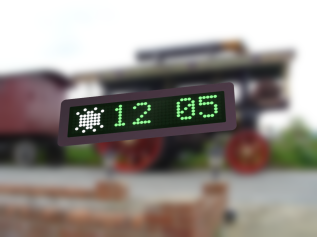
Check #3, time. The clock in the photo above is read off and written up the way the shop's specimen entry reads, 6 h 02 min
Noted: 12 h 05 min
